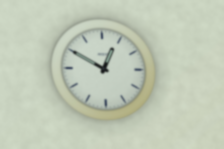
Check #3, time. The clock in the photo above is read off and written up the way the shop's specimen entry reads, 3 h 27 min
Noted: 12 h 50 min
